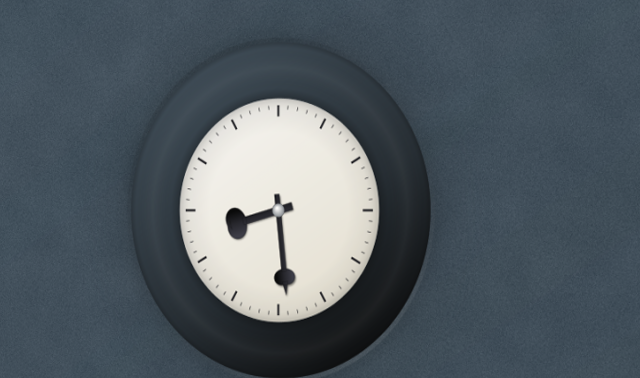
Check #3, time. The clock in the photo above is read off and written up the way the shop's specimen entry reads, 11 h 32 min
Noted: 8 h 29 min
